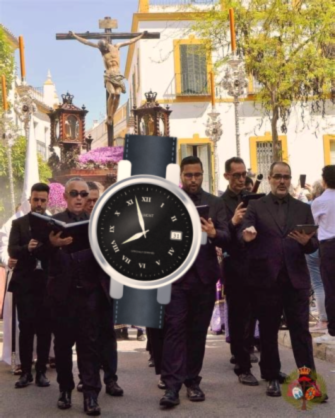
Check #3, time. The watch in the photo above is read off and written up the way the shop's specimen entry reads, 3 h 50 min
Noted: 7 h 57 min
